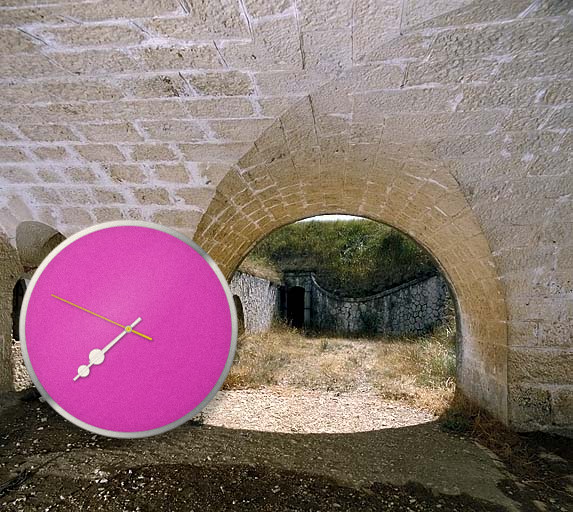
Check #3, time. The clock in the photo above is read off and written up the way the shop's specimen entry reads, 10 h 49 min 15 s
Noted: 7 h 37 min 49 s
